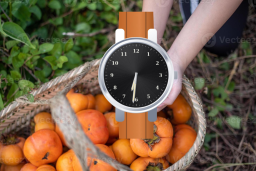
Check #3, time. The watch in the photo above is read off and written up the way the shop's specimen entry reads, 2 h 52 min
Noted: 6 h 31 min
